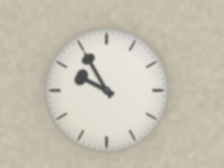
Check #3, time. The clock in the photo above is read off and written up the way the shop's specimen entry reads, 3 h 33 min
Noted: 9 h 55 min
